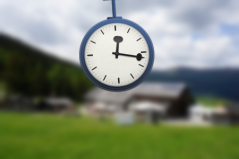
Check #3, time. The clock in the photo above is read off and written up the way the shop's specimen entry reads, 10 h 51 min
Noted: 12 h 17 min
